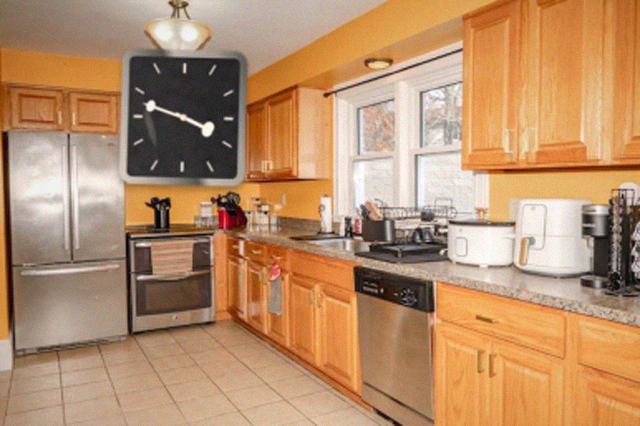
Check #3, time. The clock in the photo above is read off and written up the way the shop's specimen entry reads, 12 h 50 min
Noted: 3 h 48 min
